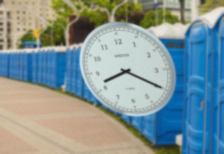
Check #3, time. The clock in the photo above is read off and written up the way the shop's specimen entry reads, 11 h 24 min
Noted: 8 h 20 min
